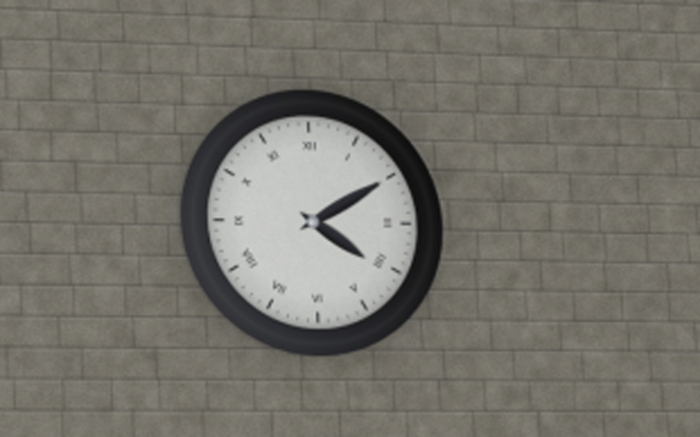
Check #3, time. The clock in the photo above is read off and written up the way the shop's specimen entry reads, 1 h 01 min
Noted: 4 h 10 min
